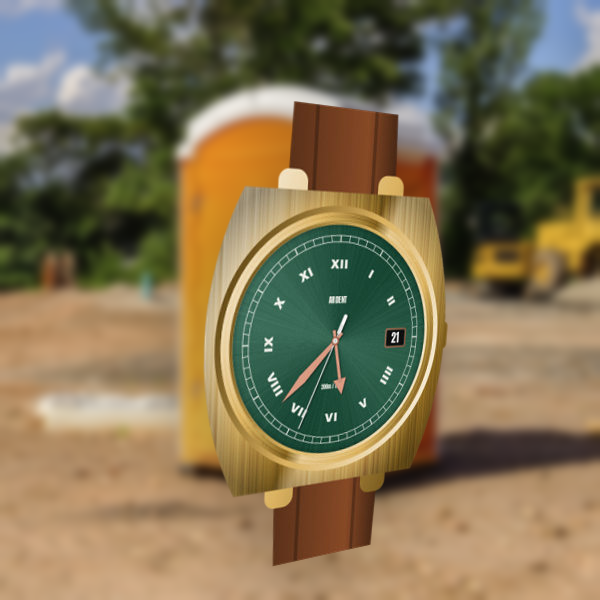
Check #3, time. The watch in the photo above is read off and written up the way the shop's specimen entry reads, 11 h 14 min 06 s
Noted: 5 h 37 min 34 s
